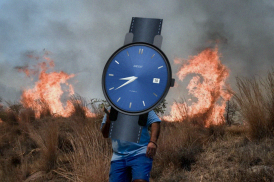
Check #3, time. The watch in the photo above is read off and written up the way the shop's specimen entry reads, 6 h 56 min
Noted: 8 h 39 min
